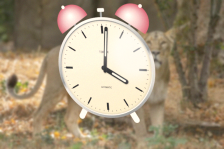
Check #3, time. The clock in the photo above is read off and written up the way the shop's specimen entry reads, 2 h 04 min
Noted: 4 h 01 min
